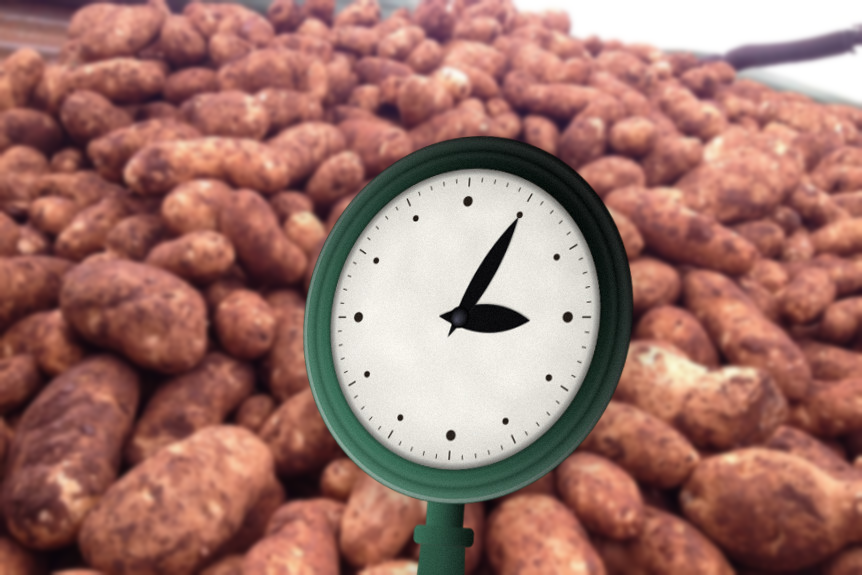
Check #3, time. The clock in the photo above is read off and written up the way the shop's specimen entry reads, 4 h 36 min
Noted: 3 h 05 min
